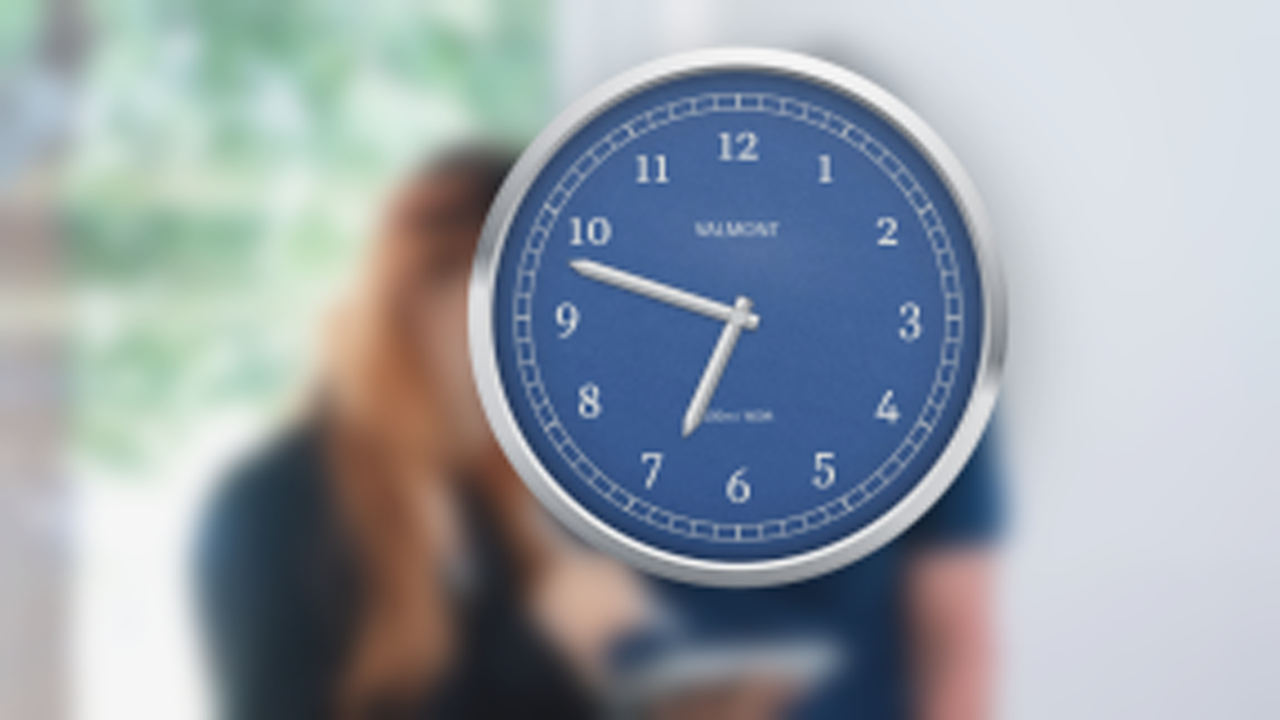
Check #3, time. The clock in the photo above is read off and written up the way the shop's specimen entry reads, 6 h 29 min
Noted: 6 h 48 min
